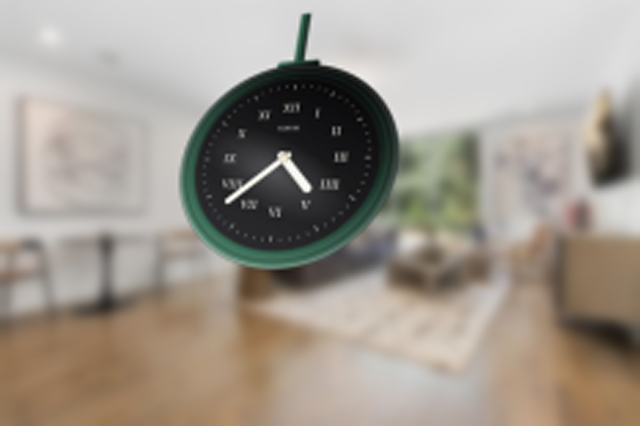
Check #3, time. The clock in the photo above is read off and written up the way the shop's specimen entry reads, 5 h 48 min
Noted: 4 h 38 min
